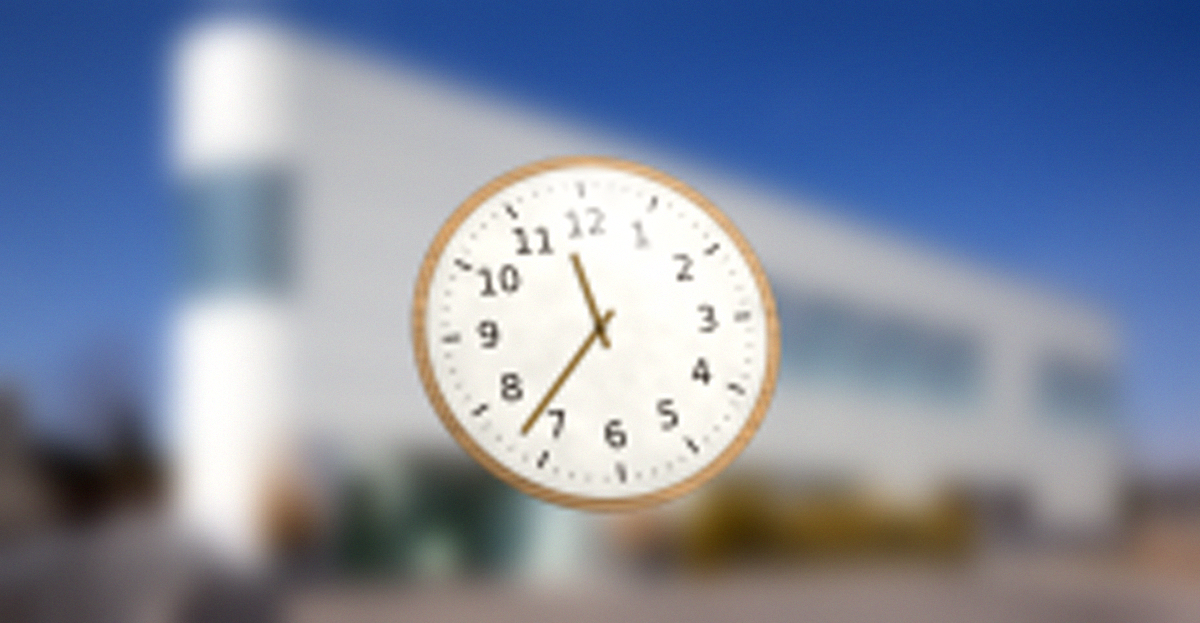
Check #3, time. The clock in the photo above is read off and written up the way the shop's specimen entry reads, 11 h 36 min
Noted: 11 h 37 min
